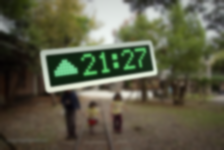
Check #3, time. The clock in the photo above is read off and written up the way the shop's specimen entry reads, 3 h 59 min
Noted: 21 h 27 min
